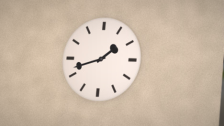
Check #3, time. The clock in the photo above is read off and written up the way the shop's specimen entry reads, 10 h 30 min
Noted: 1 h 42 min
